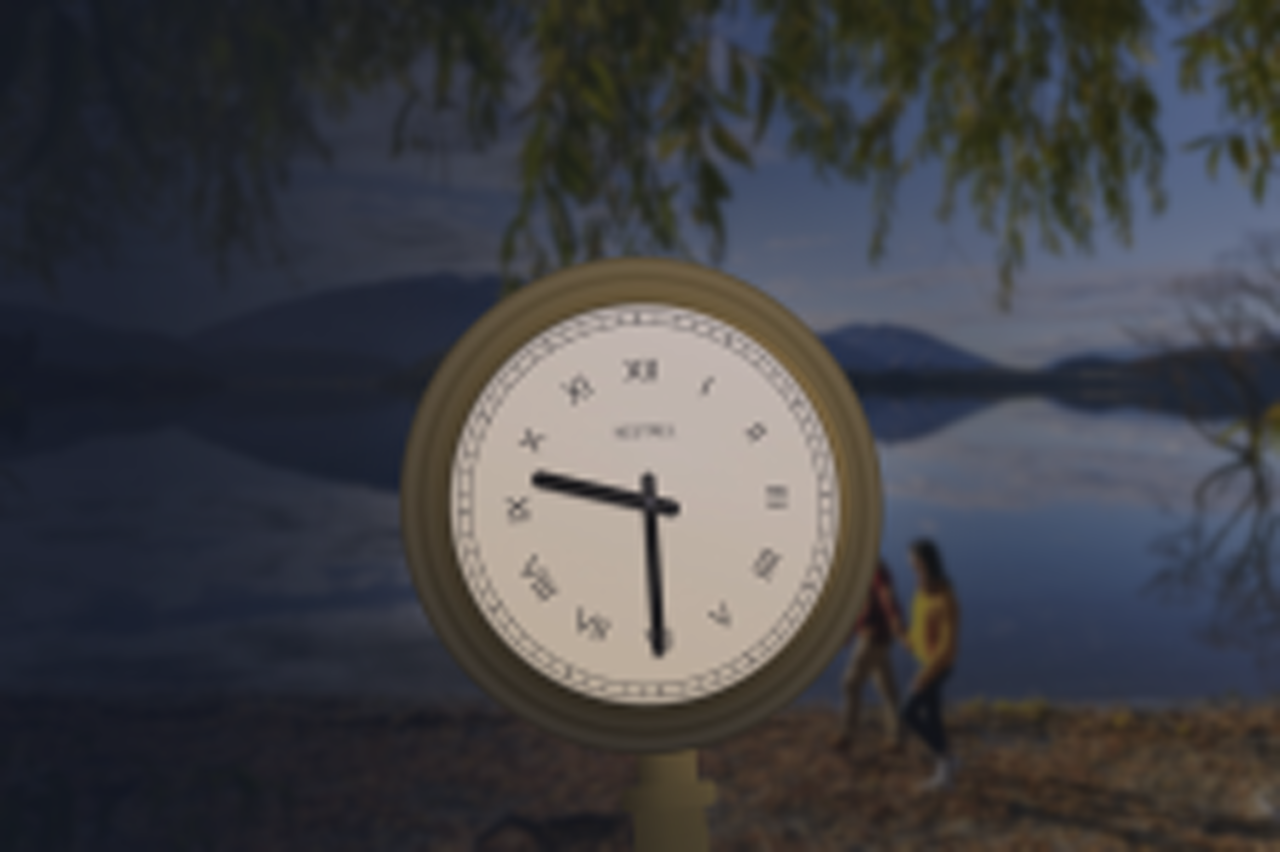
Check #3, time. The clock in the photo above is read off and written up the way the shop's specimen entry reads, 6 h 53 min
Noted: 9 h 30 min
